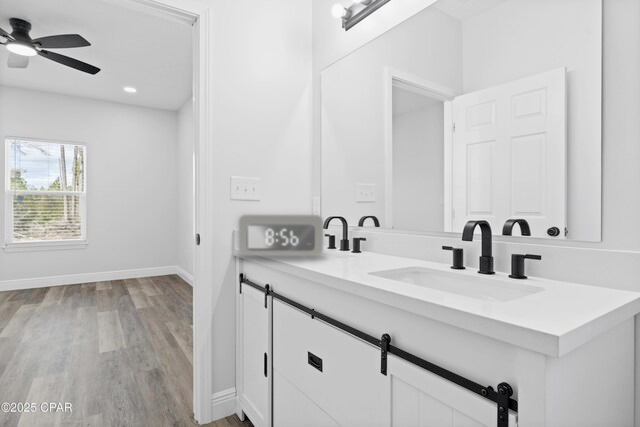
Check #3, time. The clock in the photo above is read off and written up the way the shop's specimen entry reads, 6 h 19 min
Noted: 8 h 56 min
